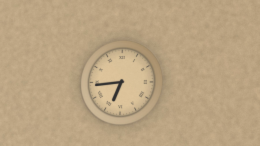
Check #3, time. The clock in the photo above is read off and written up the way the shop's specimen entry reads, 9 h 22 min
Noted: 6 h 44 min
